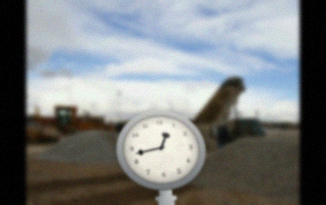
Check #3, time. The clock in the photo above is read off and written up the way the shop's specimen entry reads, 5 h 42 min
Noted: 12 h 43 min
